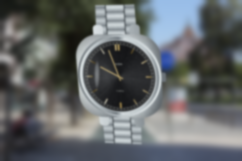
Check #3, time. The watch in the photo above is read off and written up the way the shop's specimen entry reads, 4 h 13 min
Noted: 9 h 57 min
